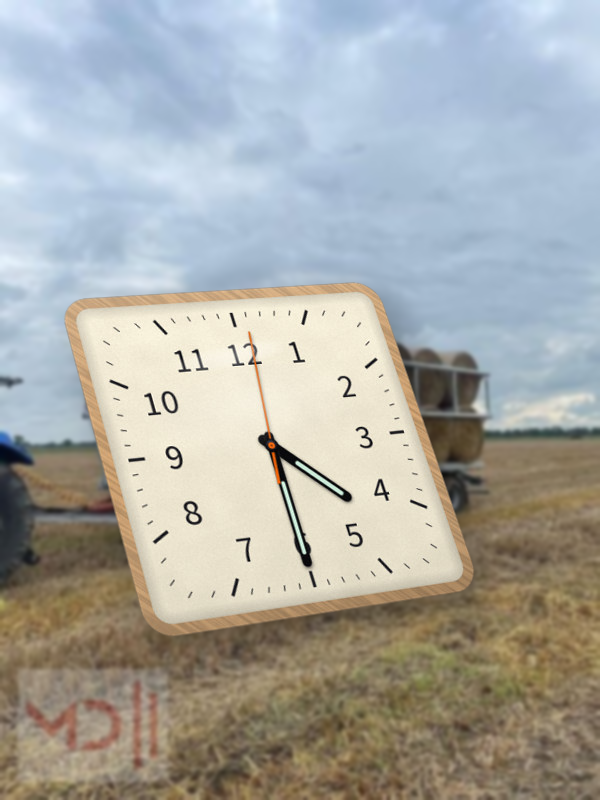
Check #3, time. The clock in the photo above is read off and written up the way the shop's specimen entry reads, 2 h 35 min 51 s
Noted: 4 h 30 min 01 s
